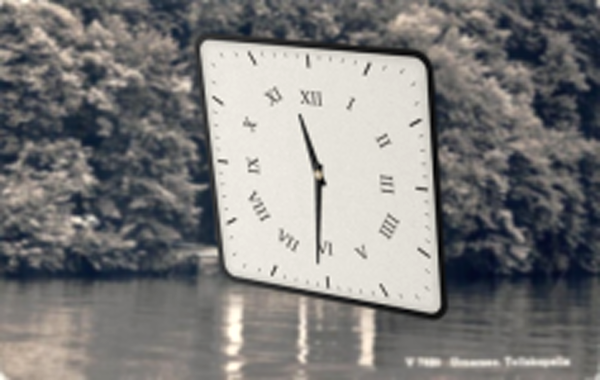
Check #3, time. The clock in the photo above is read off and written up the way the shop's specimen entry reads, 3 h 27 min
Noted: 11 h 31 min
